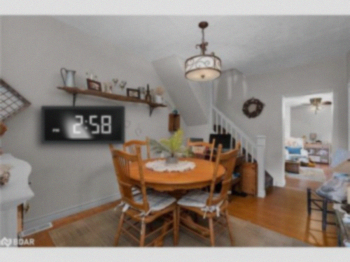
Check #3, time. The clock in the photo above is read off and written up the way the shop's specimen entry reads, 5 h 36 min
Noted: 2 h 58 min
